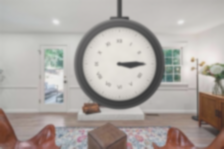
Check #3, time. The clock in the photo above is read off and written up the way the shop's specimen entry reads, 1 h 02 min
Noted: 3 h 15 min
